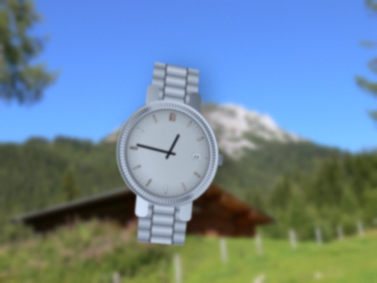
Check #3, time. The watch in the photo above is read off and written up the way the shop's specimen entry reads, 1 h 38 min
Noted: 12 h 46 min
